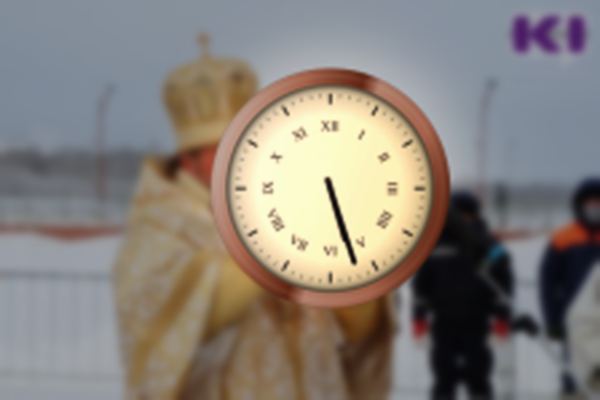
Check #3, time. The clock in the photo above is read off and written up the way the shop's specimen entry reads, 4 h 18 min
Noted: 5 h 27 min
